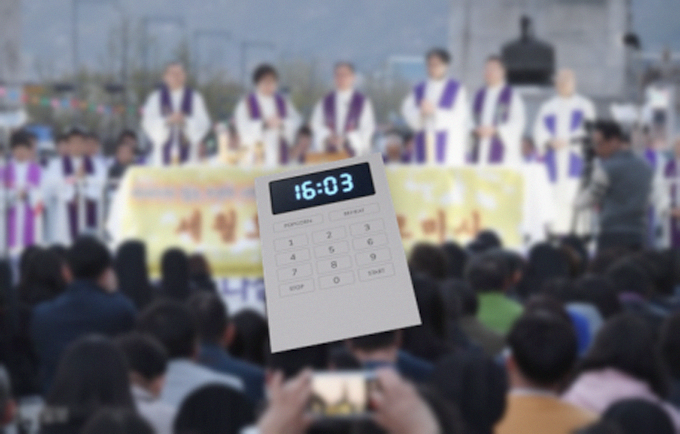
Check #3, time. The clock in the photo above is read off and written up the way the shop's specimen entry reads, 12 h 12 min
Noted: 16 h 03 min
